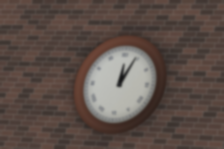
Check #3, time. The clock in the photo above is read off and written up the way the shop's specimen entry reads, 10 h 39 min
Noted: 12 h 04 min
